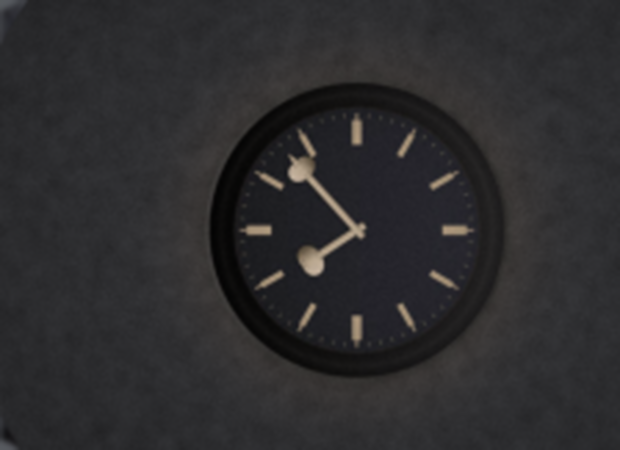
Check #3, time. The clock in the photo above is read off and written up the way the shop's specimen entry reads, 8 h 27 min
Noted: 7 h 53 min
